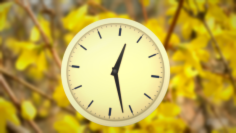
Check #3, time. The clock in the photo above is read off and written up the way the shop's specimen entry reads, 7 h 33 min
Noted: 12 h 27 min
